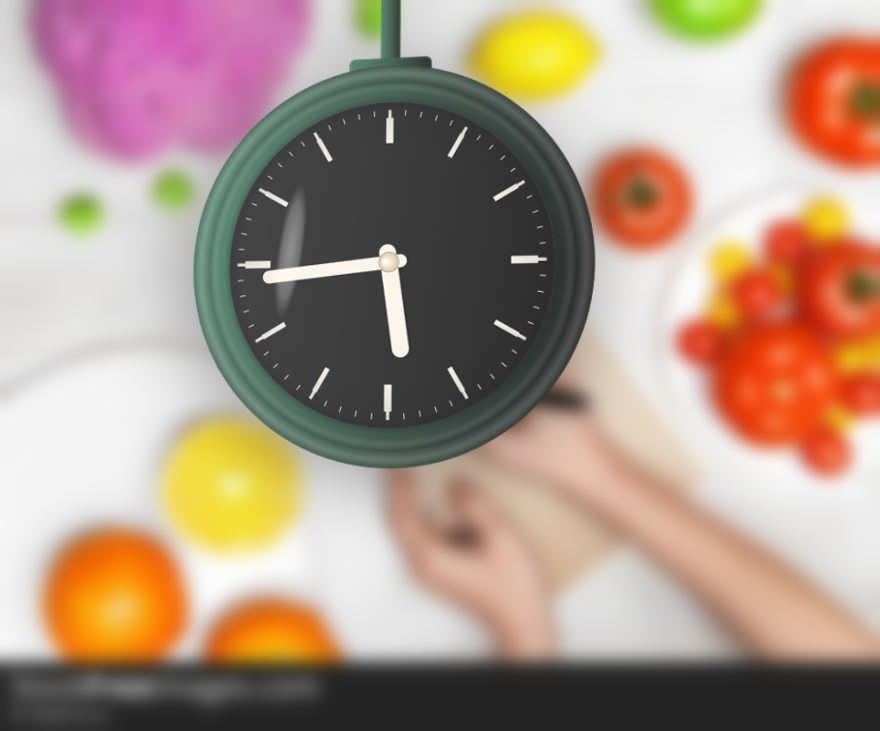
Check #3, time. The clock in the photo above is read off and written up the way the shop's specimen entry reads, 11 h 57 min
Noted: 5 h 44 min
